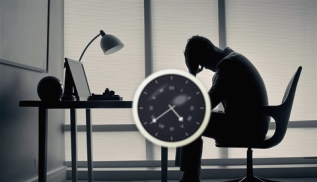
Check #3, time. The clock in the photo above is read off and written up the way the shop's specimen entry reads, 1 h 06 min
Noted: 4 h 39 min
